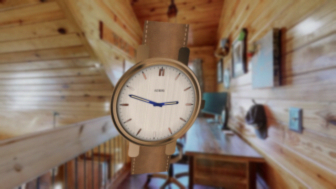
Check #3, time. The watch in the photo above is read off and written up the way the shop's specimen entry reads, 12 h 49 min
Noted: 2 h 48 min
